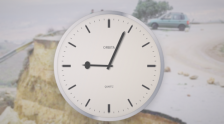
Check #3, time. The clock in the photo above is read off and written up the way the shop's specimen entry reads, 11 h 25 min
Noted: 9 h 04 min
